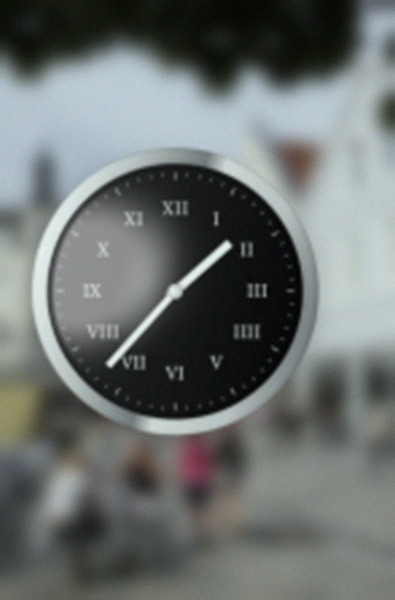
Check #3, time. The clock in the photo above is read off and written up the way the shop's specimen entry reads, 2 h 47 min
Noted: 1 h 37 min
